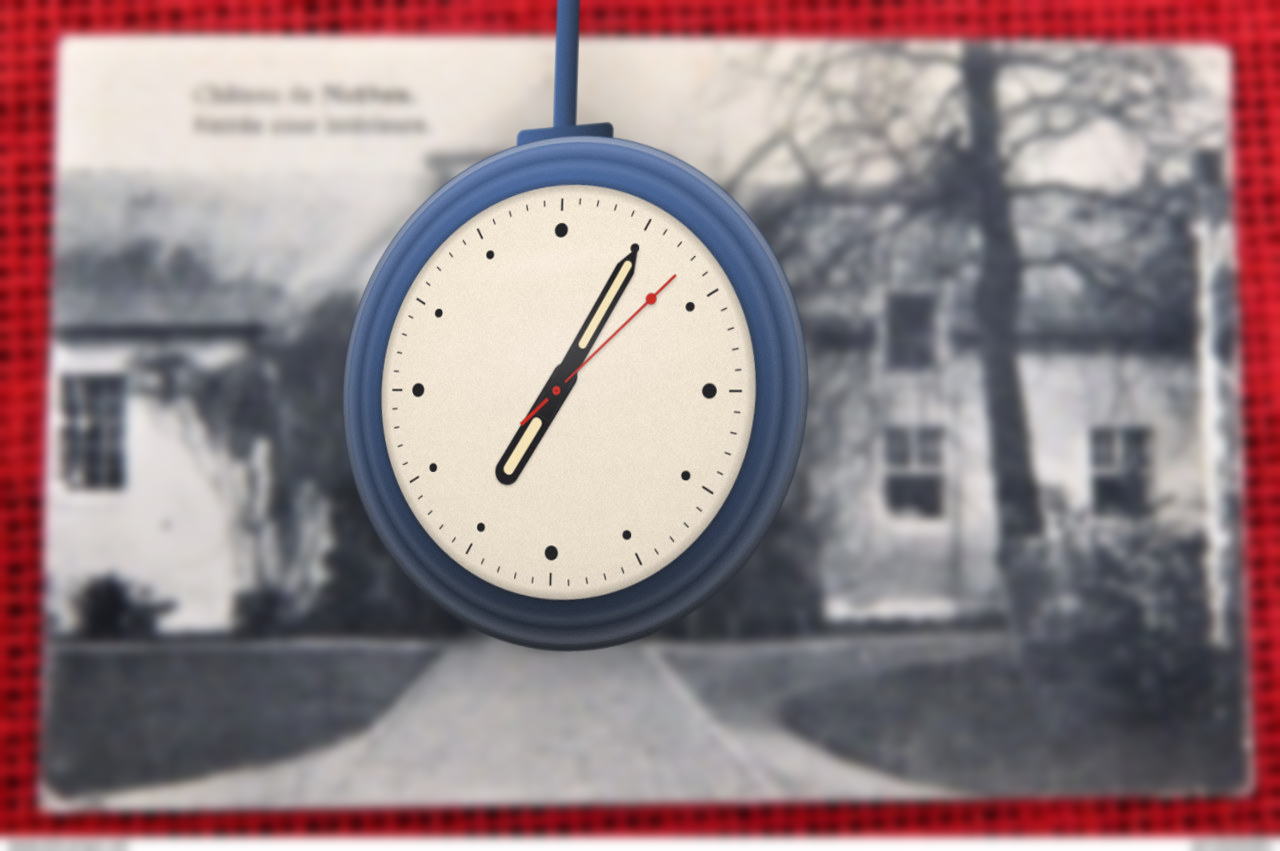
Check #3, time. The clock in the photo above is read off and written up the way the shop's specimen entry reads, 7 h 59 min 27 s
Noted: 7 h 05 min 08 s
